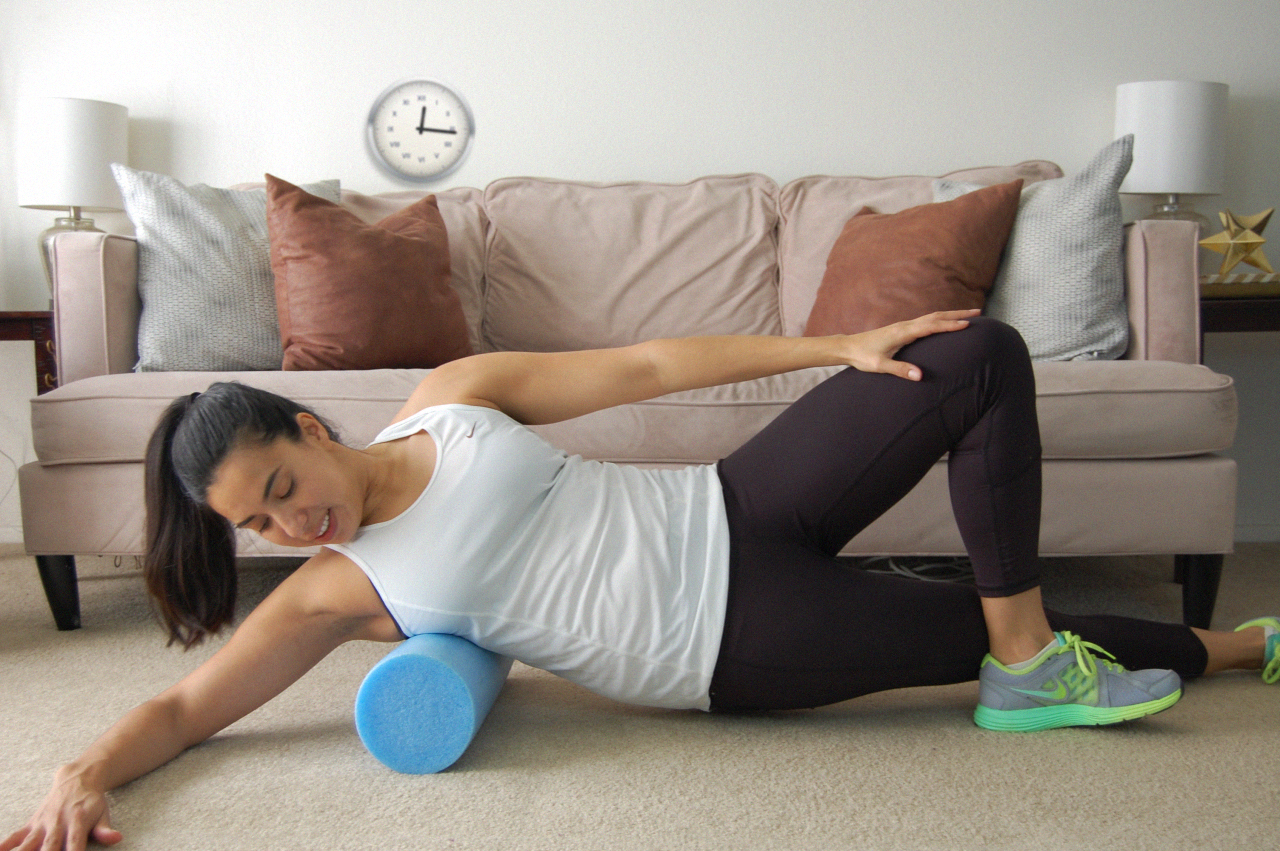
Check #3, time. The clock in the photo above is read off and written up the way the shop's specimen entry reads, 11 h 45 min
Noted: 12 h 16 min
